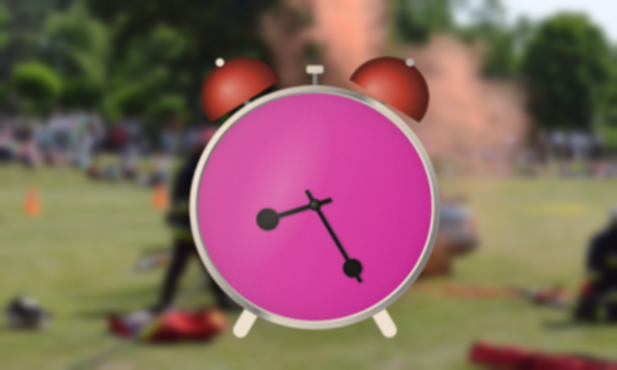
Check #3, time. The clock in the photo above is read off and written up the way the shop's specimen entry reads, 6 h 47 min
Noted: 8 h 25 min
